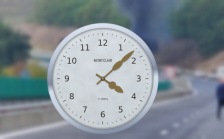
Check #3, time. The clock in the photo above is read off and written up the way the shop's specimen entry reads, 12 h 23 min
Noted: 4 h 08 min
